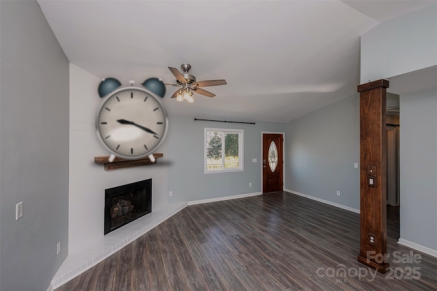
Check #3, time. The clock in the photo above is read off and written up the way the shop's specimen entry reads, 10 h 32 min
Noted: 9 h 19 min
